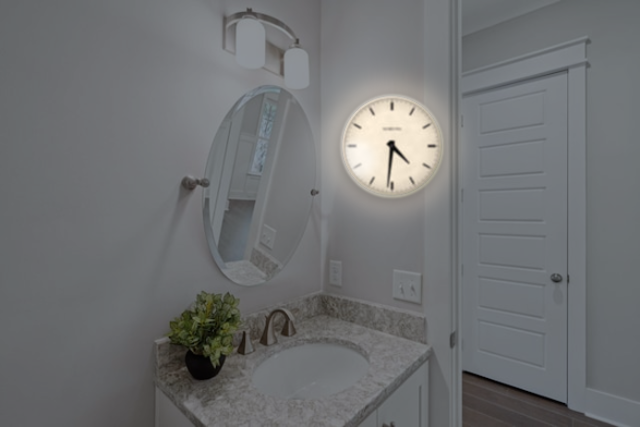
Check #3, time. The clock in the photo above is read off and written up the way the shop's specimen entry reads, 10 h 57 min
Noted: 4 h 31 min
